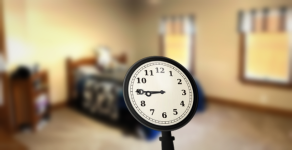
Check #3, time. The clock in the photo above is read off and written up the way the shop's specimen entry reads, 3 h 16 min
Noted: 8 h 45 min
